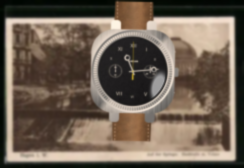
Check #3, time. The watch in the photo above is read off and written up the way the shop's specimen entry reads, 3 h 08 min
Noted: 11 h 14 min
